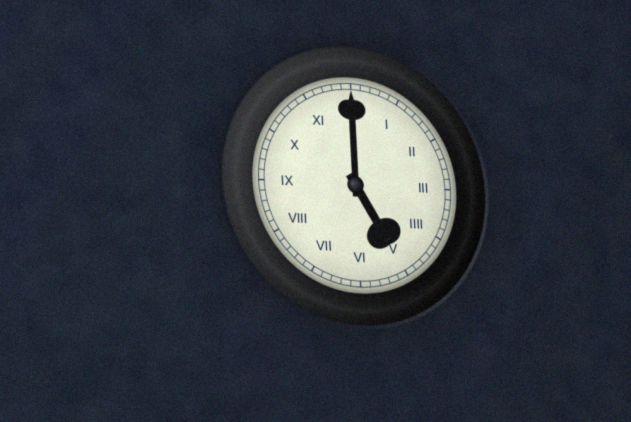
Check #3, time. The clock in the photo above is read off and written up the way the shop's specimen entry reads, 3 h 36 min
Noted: 5 h 00 min
